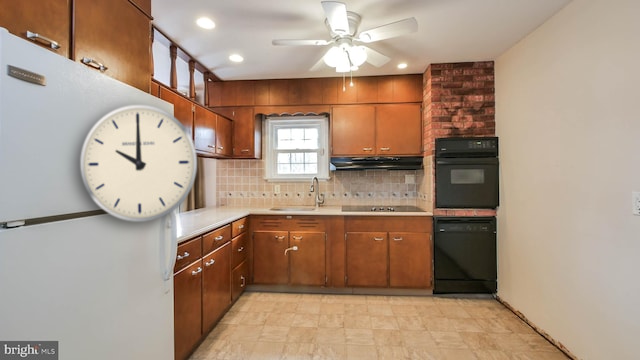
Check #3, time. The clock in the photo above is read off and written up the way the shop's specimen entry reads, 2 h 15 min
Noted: 10 h 00 min
